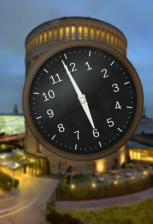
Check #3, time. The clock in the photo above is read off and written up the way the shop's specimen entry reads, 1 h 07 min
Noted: 5 h 59 min
